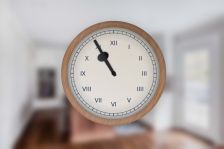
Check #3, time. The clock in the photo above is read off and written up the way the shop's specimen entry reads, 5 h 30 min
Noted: 10 h 55 min
